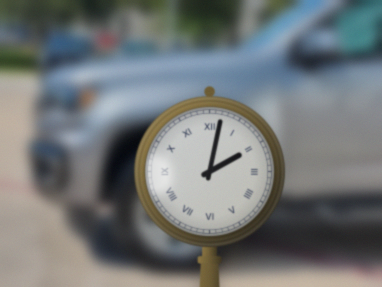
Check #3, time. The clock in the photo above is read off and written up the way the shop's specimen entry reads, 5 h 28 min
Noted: 2 h 02 min
